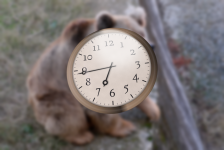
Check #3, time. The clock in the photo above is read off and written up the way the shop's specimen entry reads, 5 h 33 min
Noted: 6 h 44 min
